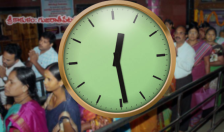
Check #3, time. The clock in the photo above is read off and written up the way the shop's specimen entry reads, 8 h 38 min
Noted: 12 h 29 min
